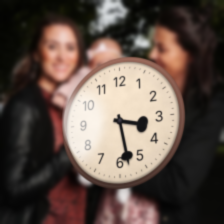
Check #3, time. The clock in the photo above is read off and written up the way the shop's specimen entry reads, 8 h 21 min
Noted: 3 h 28 min
